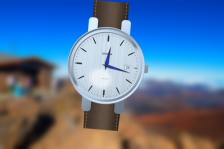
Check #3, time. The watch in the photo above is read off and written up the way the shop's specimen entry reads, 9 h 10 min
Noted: 12 h 17 min
